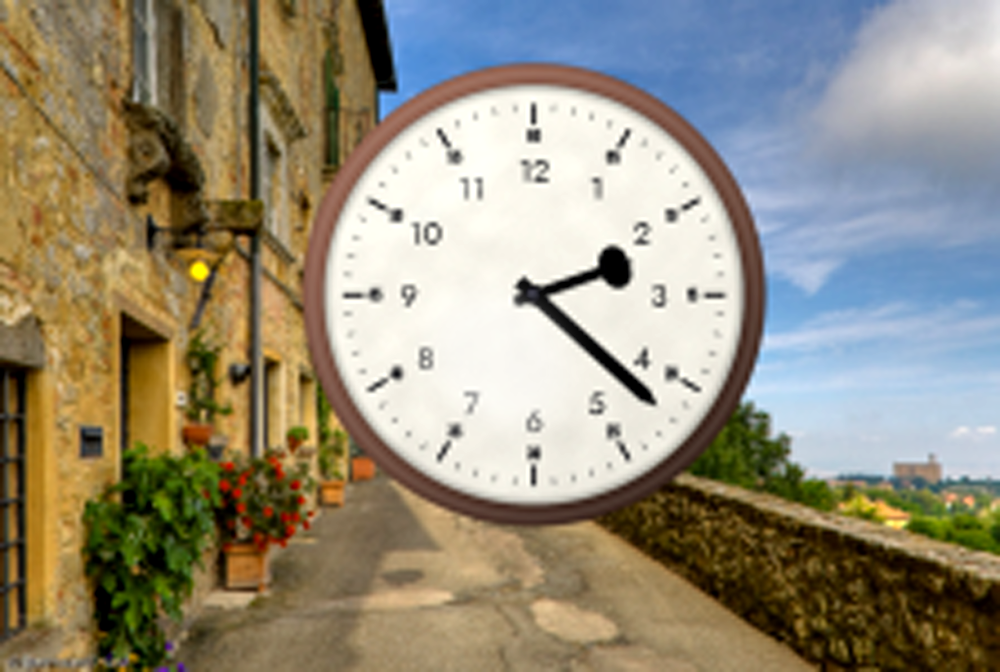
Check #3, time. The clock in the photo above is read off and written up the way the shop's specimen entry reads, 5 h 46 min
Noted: 2 h 22 min
